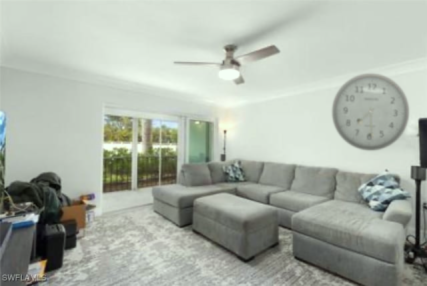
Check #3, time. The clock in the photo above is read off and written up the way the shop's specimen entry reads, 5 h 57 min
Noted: 7 h 29 min
